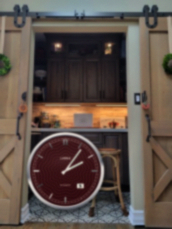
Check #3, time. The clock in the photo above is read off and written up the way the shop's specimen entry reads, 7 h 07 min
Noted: 2 h 06 min
